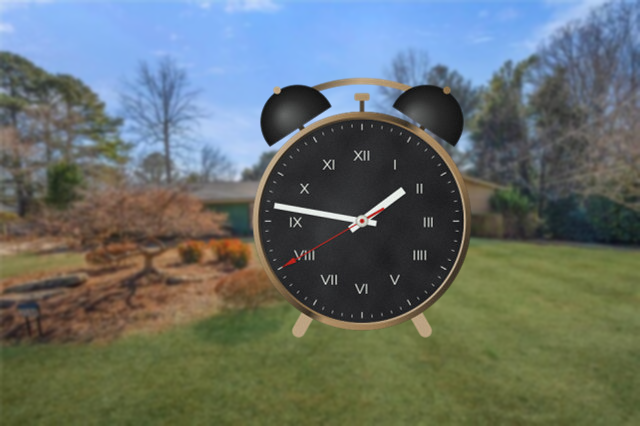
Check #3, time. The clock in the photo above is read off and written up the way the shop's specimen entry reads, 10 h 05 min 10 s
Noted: 1 h 46 min 40 s
